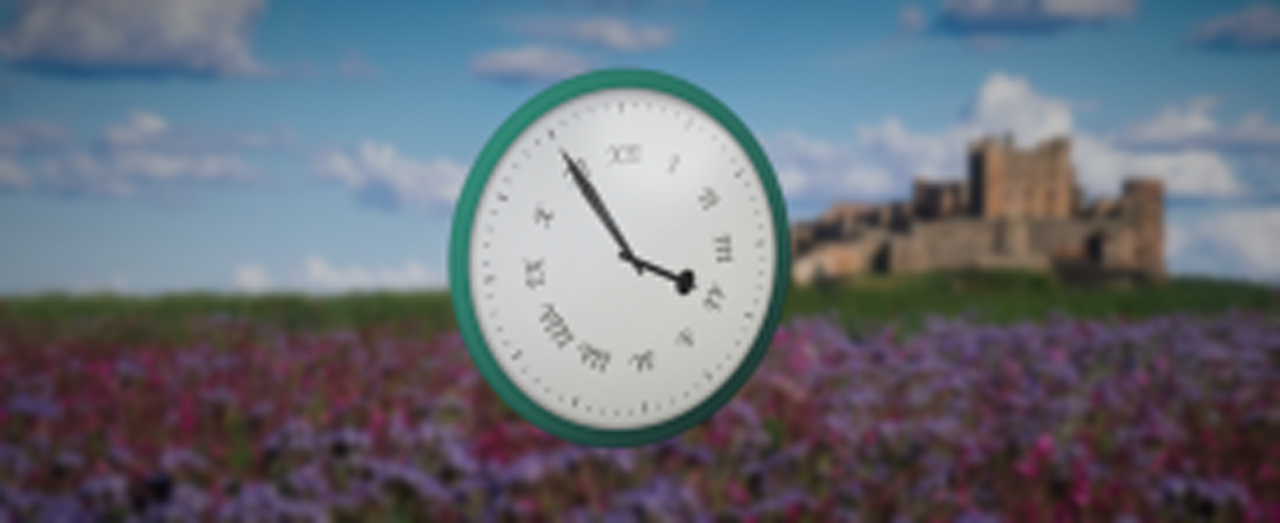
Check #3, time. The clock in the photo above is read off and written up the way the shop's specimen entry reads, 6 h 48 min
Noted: 3 h 55 min
